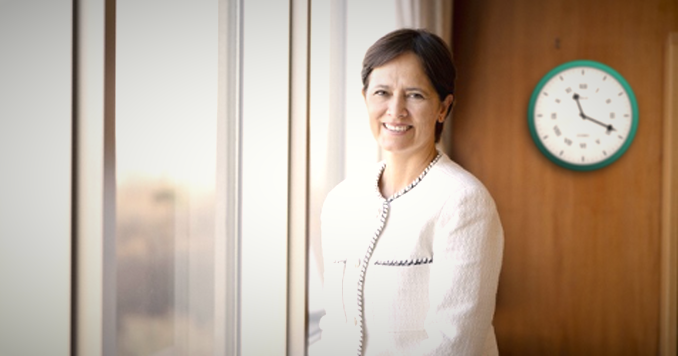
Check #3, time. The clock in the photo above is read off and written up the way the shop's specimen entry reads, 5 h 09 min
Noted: 11 h 19 min
